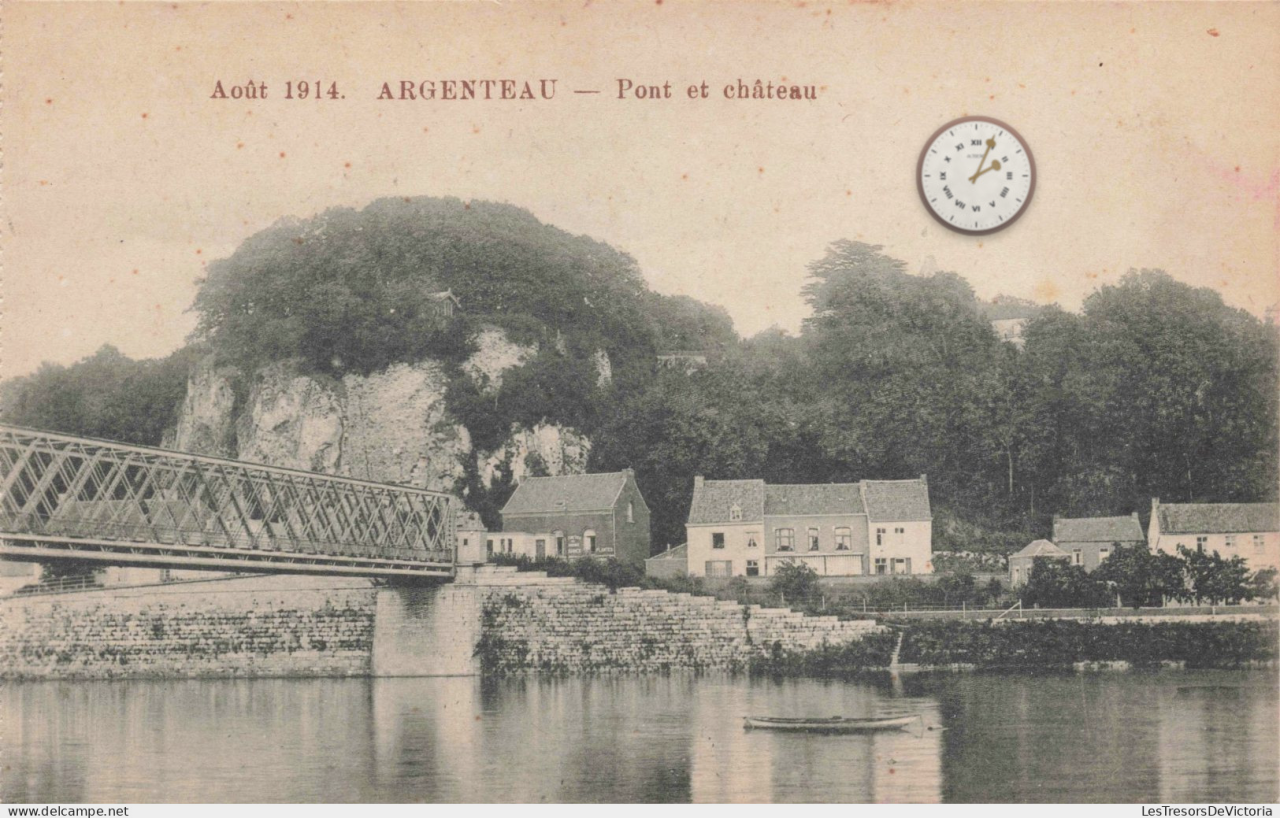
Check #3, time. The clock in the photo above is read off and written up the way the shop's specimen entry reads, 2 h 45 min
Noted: 2 h 04 min
